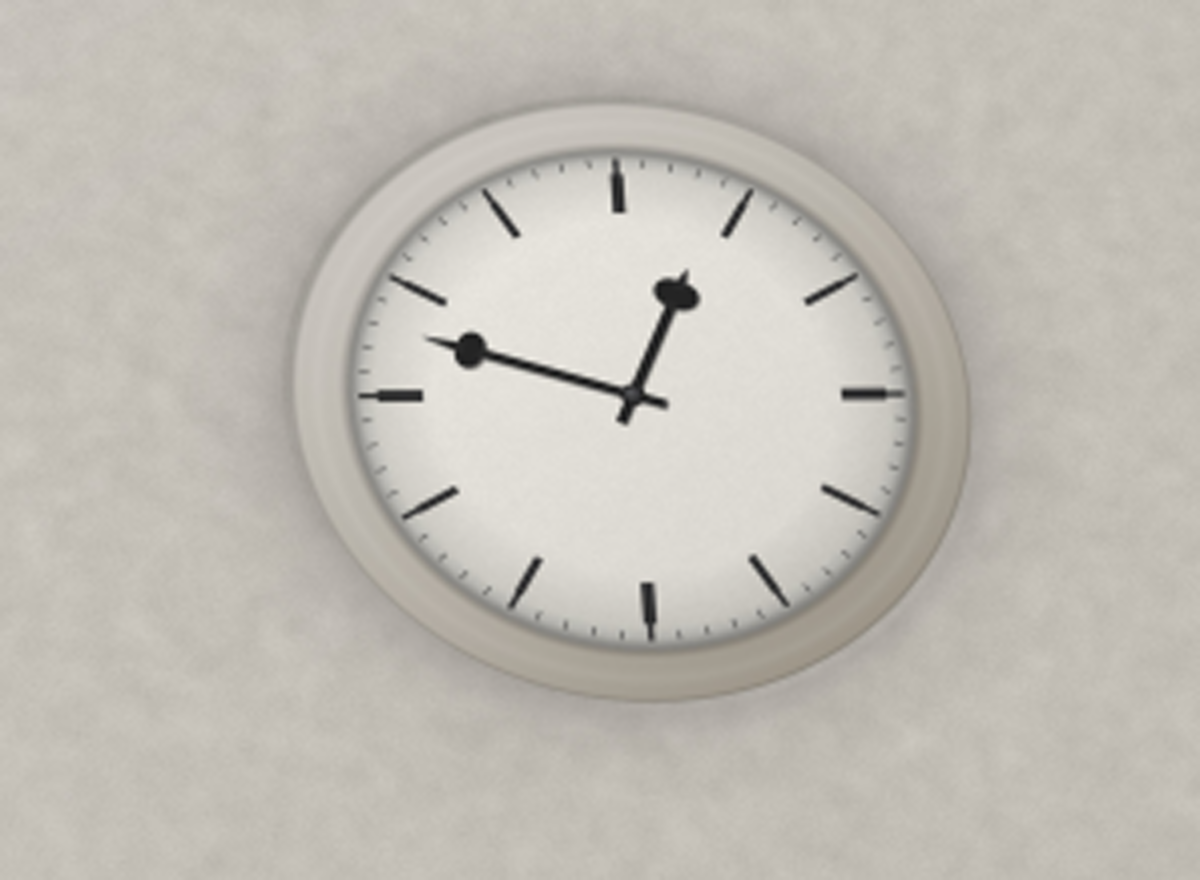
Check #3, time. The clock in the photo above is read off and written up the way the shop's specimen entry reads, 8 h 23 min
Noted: 12 h 48 min
